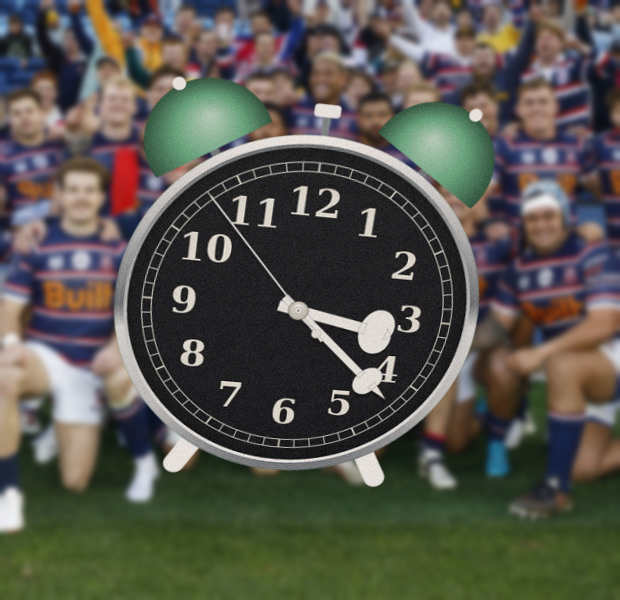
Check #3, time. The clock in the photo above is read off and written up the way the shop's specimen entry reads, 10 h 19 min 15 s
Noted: 3 h 21 min 53 s
